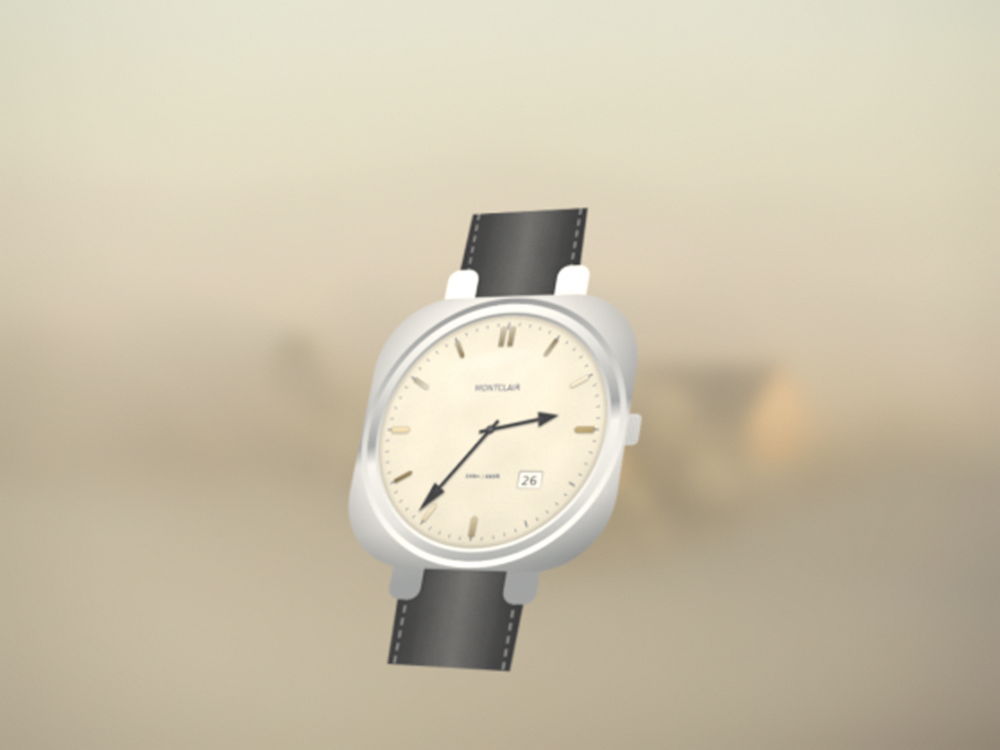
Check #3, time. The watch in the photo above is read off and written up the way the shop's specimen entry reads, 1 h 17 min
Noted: 2 h 36 min
